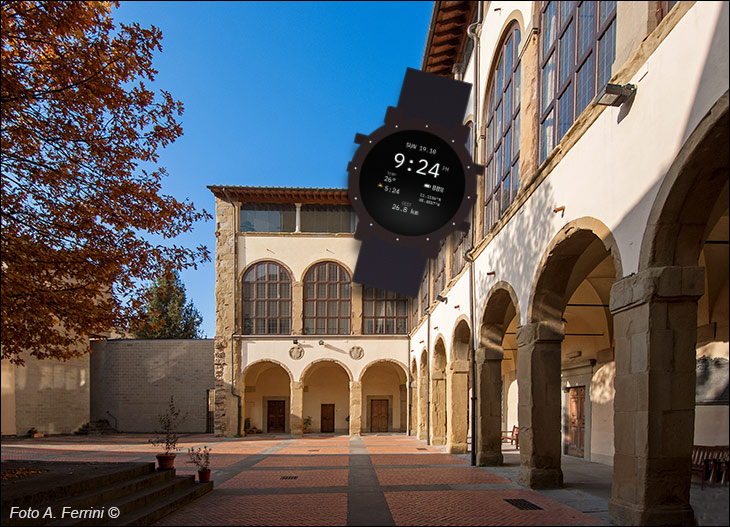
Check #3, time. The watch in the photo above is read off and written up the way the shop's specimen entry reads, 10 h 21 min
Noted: 9 h 24 min
